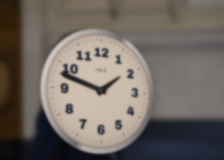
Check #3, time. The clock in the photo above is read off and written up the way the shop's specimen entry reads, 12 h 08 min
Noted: 1 h 48 min
